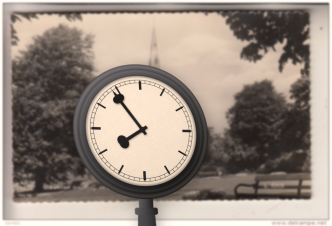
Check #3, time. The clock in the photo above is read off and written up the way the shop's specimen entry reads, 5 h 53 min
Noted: 7 h 54 min
